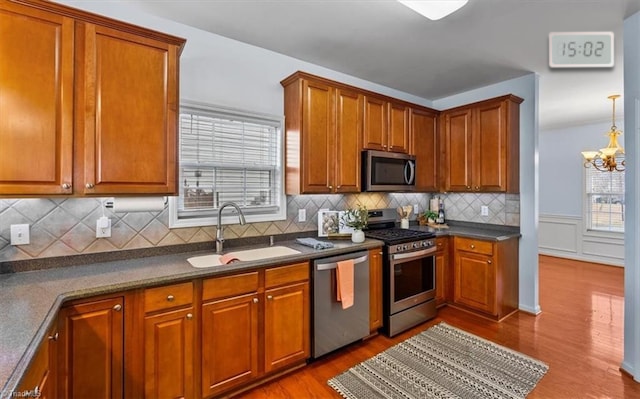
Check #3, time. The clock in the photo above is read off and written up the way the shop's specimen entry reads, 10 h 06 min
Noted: 15 h 02 min
